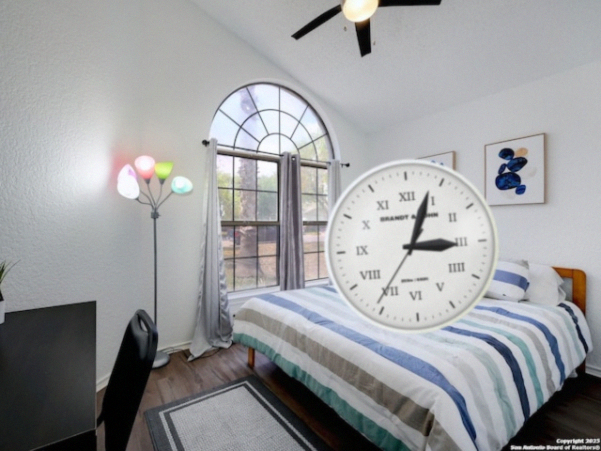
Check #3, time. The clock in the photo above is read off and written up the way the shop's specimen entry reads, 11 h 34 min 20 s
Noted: 3 h 03 min 36 s
